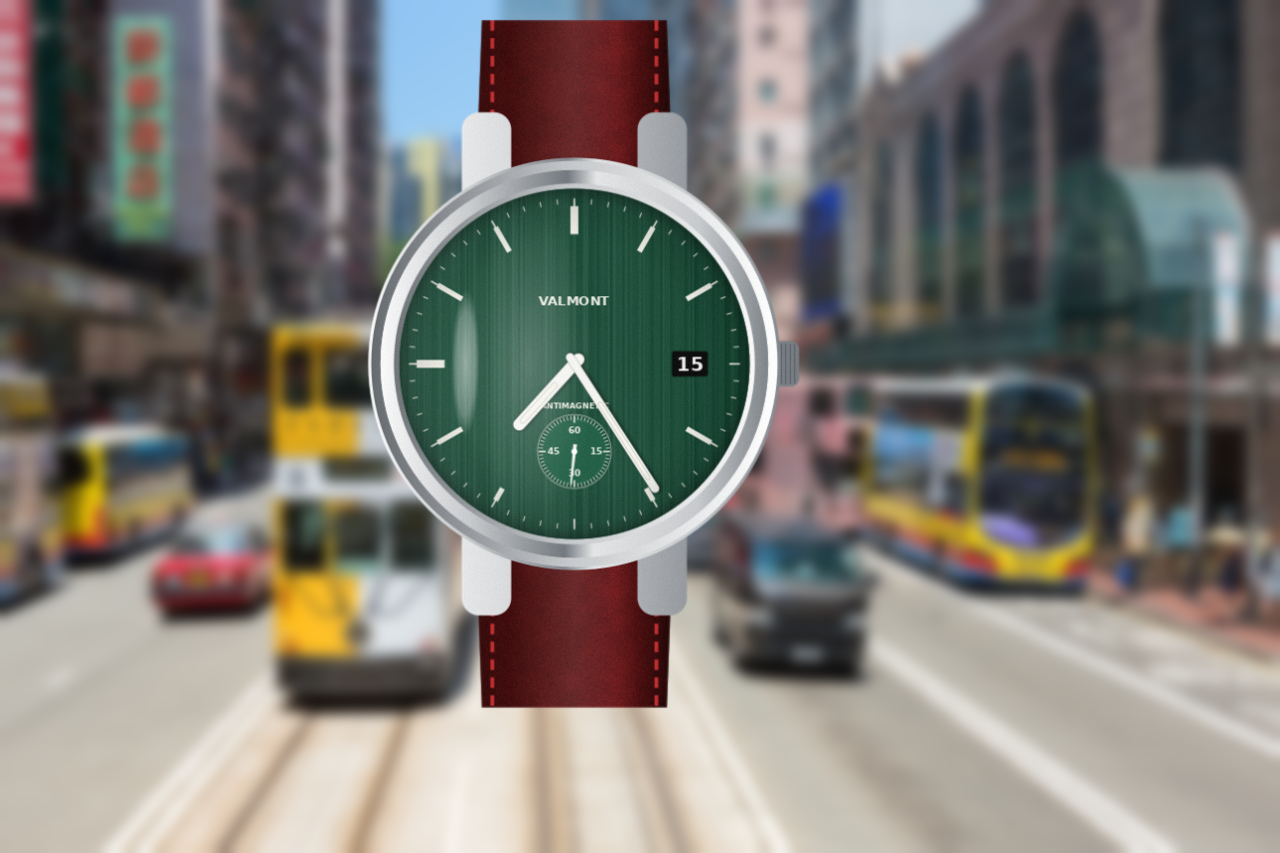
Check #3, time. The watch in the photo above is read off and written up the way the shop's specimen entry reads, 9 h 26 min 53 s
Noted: 7 h 24 min 31 s
